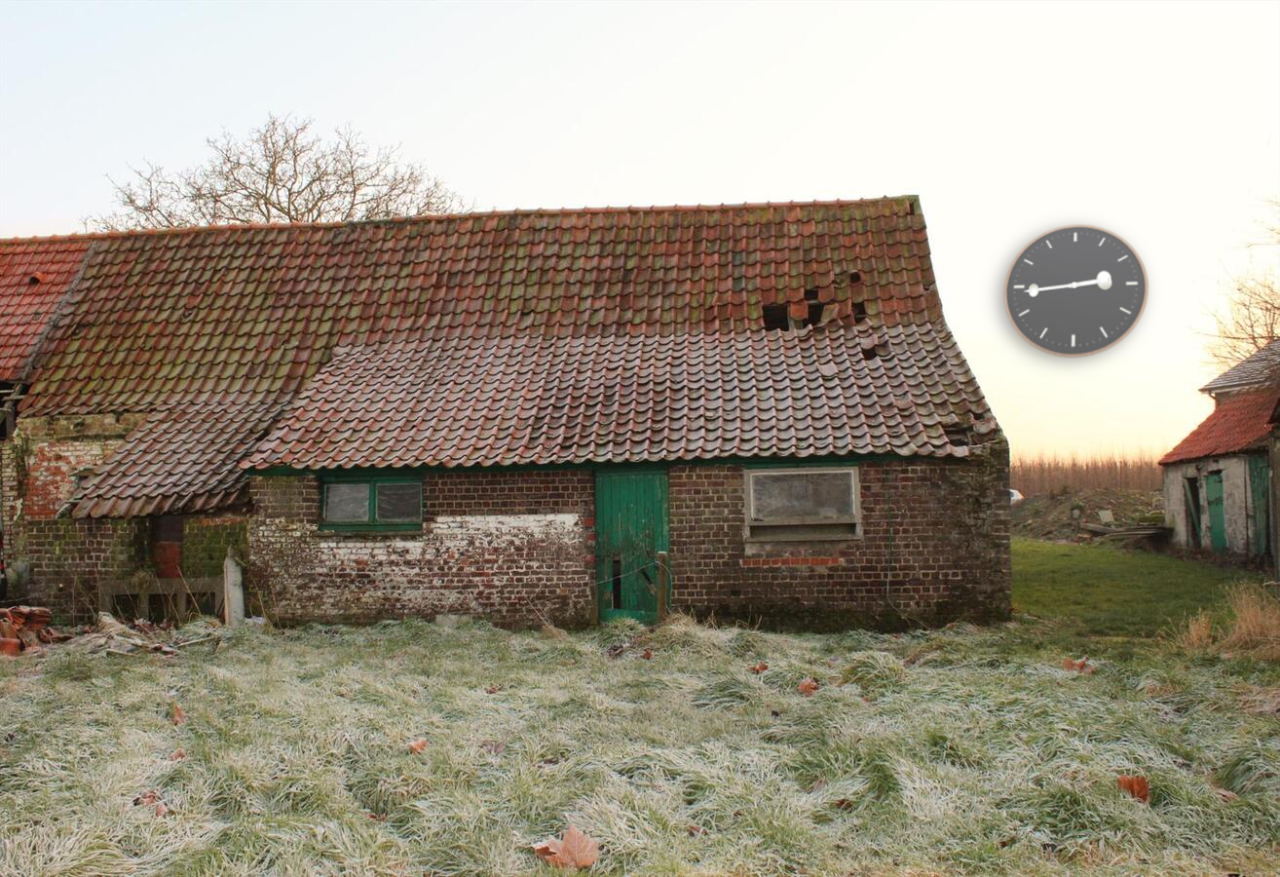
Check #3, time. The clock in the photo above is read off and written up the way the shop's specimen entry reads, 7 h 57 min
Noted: 2 h 44 min
